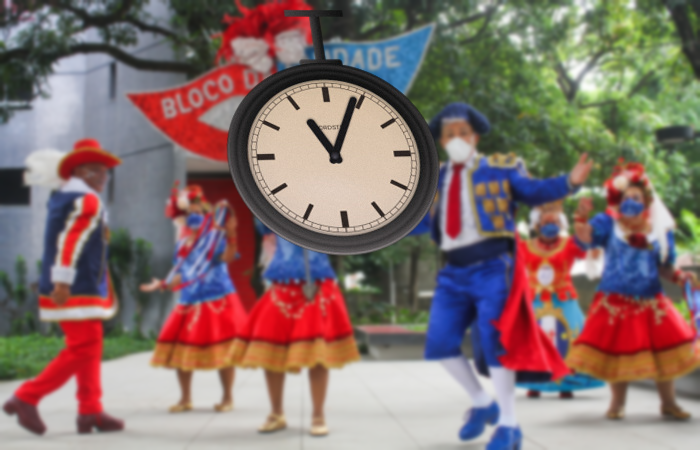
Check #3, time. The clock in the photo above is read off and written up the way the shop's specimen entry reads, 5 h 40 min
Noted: 11 h 04 min
